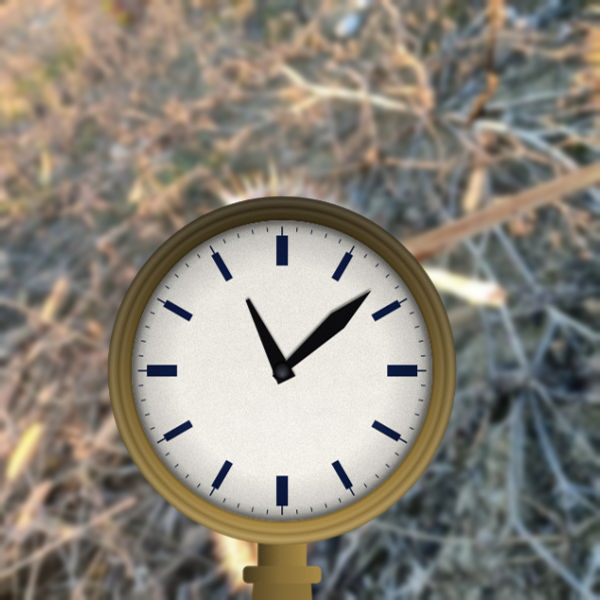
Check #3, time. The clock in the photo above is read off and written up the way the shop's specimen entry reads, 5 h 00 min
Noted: 11 h 08 min
